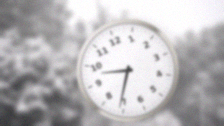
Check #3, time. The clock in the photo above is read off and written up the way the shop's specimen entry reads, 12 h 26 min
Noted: 9 h 36 min
